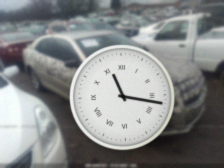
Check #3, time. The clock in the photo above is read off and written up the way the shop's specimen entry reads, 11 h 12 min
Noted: 11 h 17 min
